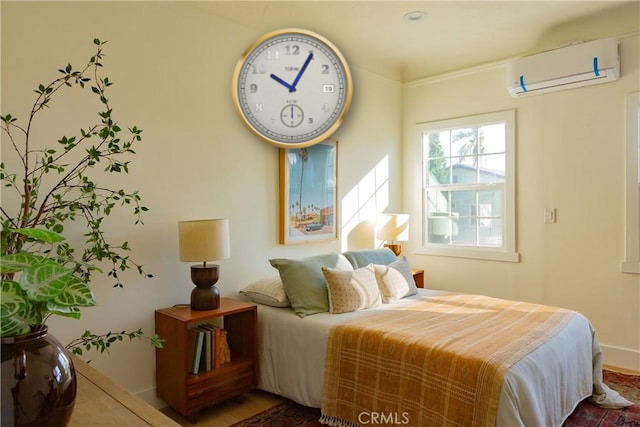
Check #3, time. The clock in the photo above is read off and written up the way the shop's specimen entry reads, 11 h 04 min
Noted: 10 h 05 min
